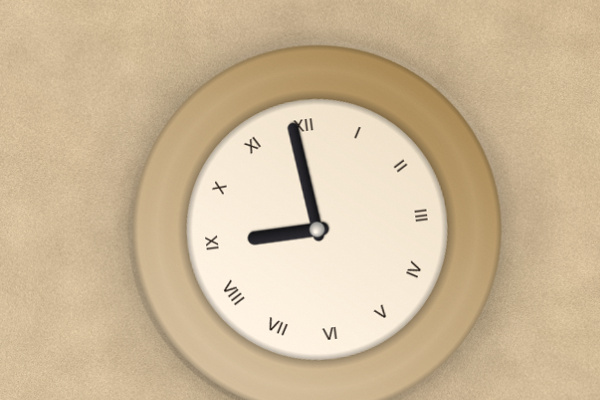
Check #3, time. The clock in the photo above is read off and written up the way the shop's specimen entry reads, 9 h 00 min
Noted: 8 h 59 min
